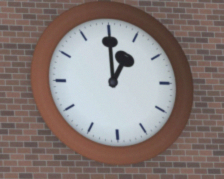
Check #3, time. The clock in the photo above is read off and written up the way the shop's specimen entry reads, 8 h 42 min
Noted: 1 h 00 min
